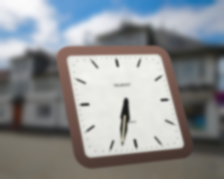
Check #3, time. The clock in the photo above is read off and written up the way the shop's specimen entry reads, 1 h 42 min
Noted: 6 h 33 min
